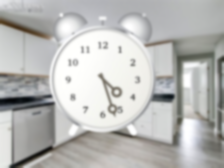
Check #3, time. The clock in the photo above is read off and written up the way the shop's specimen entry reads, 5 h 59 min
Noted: 4 h 27 min
